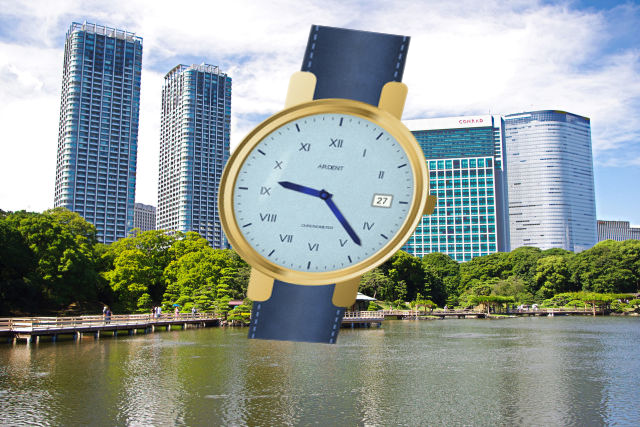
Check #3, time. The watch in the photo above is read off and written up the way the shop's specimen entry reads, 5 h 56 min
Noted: 9 h 23 min
